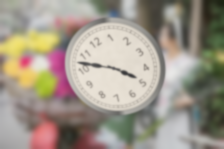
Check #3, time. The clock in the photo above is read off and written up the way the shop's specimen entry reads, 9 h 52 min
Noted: 4 h 52 min
